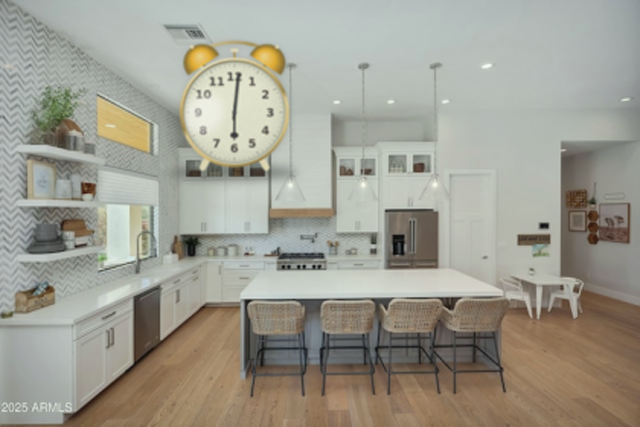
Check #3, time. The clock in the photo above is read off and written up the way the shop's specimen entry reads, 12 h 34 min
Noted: 6 h 01 min
